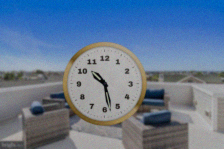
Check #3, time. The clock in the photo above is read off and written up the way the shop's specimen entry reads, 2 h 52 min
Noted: 10 h 28 min
